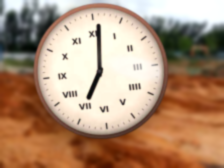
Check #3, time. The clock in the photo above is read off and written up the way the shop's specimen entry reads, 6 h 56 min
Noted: 7 h 01 min
